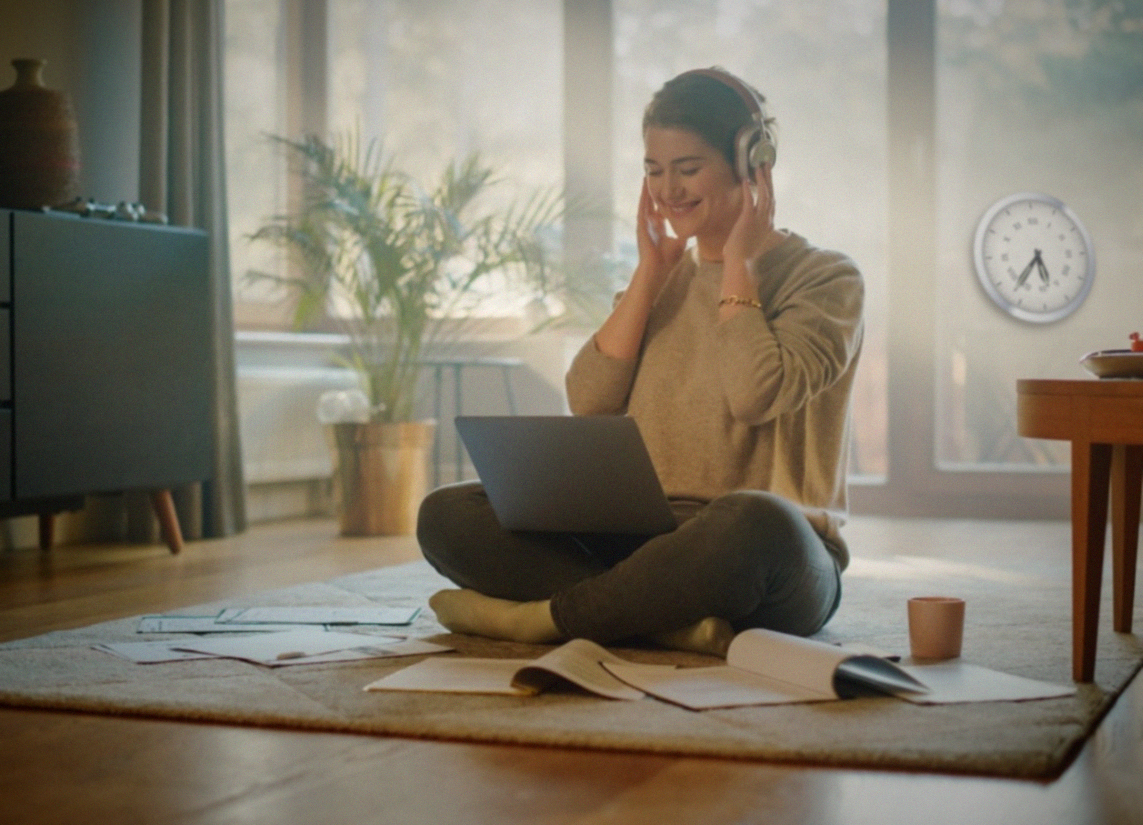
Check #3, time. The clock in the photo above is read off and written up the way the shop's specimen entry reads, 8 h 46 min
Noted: 5 h 37 min
